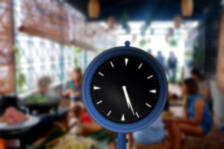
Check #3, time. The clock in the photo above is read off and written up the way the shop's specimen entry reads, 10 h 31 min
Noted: 5 h 26 min
